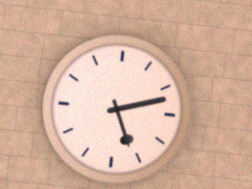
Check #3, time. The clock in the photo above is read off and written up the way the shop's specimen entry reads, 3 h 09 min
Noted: 5 h 12 min
